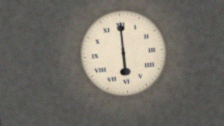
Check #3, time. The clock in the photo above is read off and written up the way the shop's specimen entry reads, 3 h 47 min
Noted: 6 h 00 min
